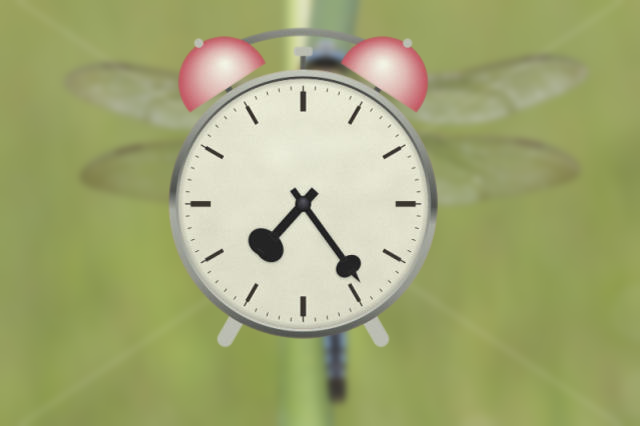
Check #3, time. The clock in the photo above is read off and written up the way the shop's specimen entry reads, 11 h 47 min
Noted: 7 h 24 min
